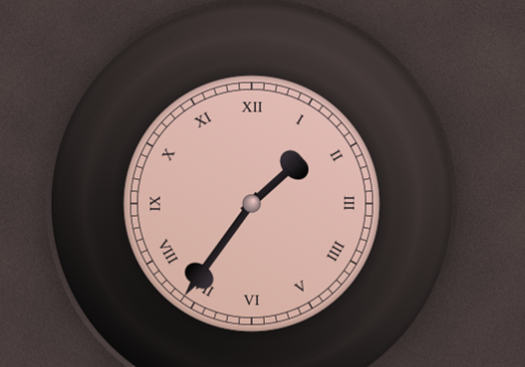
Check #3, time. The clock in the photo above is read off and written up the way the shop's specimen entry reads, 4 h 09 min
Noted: 1 h 36 min
